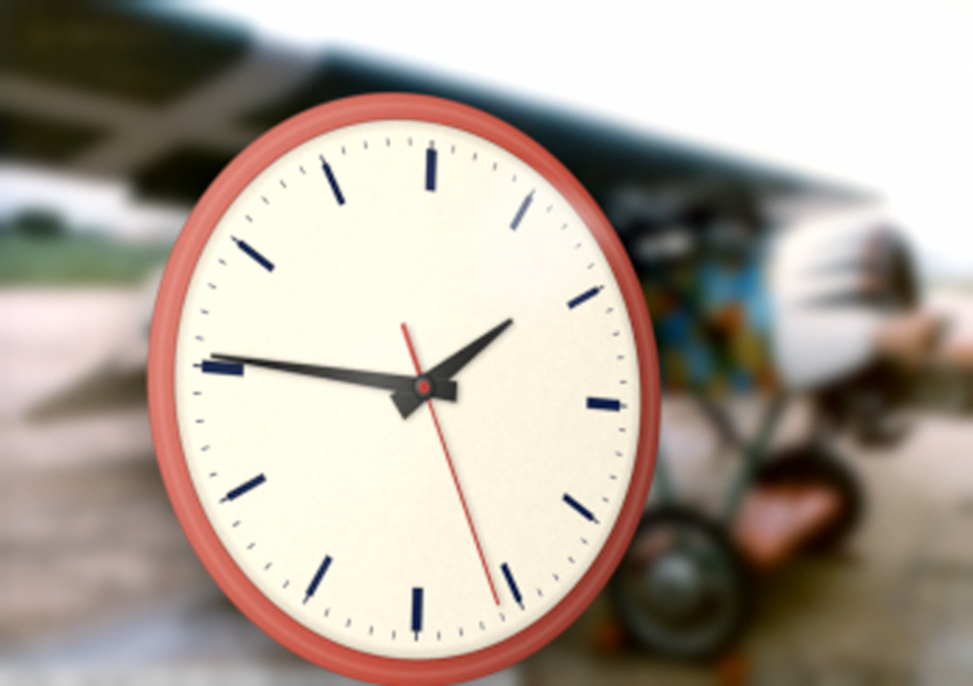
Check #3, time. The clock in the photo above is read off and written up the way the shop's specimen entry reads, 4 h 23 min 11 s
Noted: 1 h 45 min 26 s
